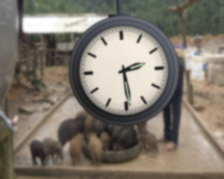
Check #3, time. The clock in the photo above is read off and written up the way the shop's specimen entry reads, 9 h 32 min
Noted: 2 h 29 min
